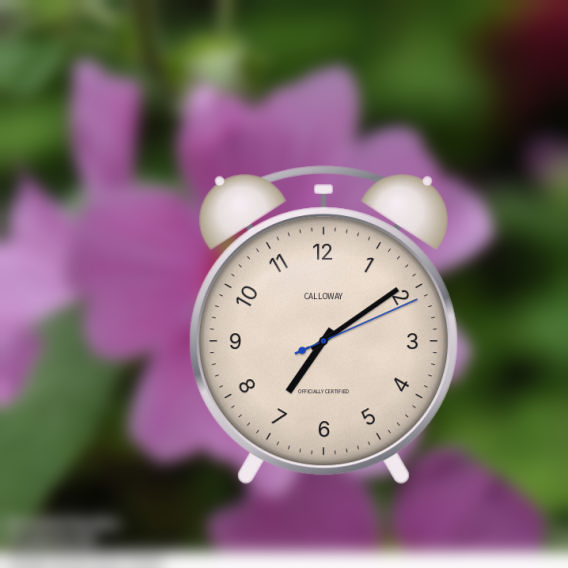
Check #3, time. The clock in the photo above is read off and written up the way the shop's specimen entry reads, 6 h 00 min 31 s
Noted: 7 h 09 min 11 s
